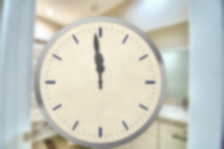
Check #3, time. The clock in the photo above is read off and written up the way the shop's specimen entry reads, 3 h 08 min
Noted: 11 h 59 min
